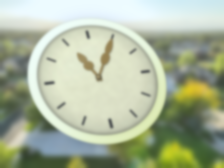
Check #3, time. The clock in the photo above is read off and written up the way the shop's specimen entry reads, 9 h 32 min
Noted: 11 h 05 min
